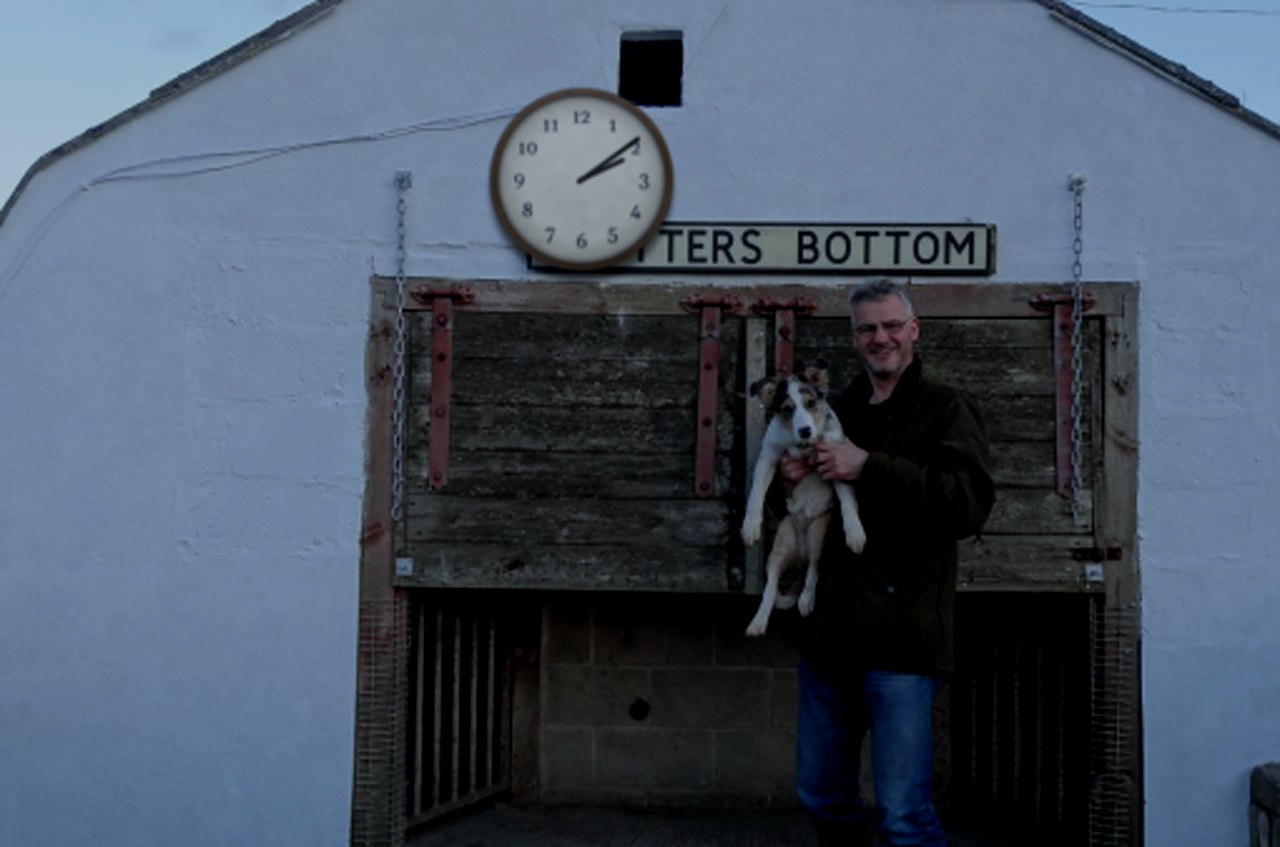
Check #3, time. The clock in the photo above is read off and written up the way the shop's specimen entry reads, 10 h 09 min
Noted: 2 h 09 min
